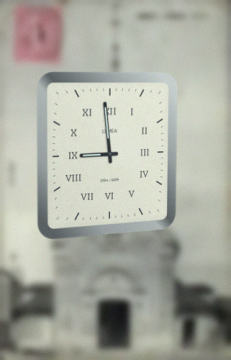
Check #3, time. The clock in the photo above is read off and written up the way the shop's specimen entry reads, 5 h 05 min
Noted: 8 h 59 min
